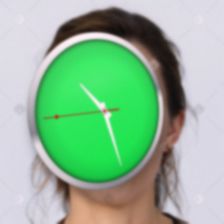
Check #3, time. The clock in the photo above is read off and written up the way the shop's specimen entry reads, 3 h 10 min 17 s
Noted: 10 h 26 min 44 s
